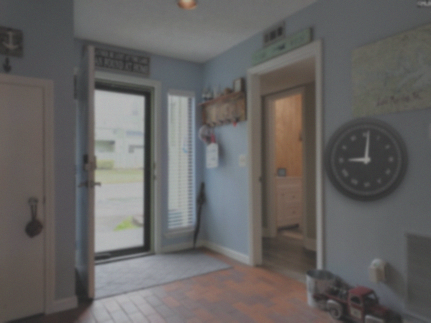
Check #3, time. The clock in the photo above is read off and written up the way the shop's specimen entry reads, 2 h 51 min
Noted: 9 h 01 min
